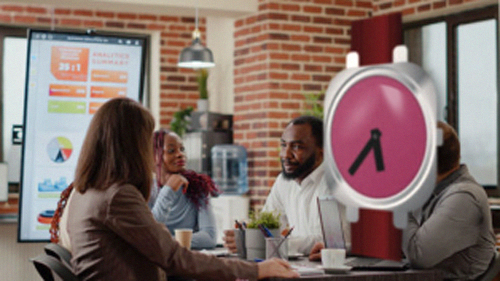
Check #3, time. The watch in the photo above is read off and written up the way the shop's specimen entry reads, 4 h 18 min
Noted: 5 h 37 min
